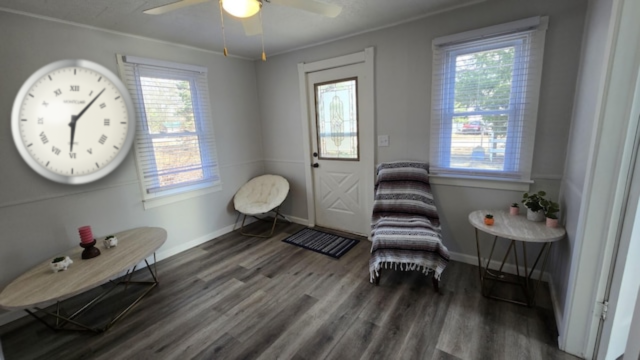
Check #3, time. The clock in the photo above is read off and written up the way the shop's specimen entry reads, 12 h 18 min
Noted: 6 h 07 min
